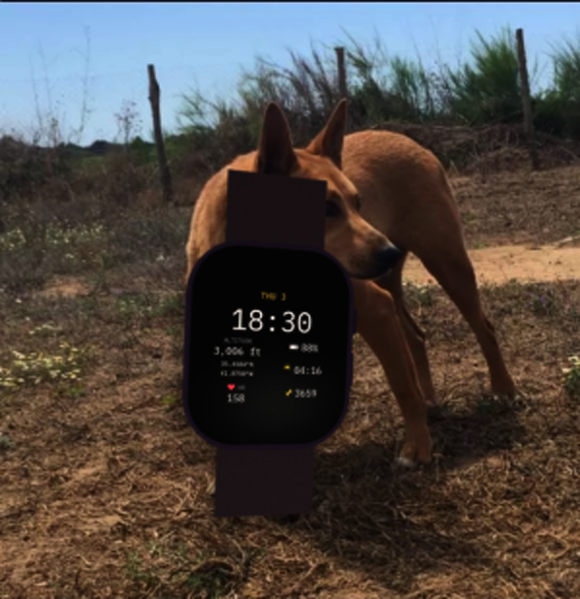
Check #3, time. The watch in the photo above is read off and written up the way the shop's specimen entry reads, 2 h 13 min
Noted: 18 h 30 min
